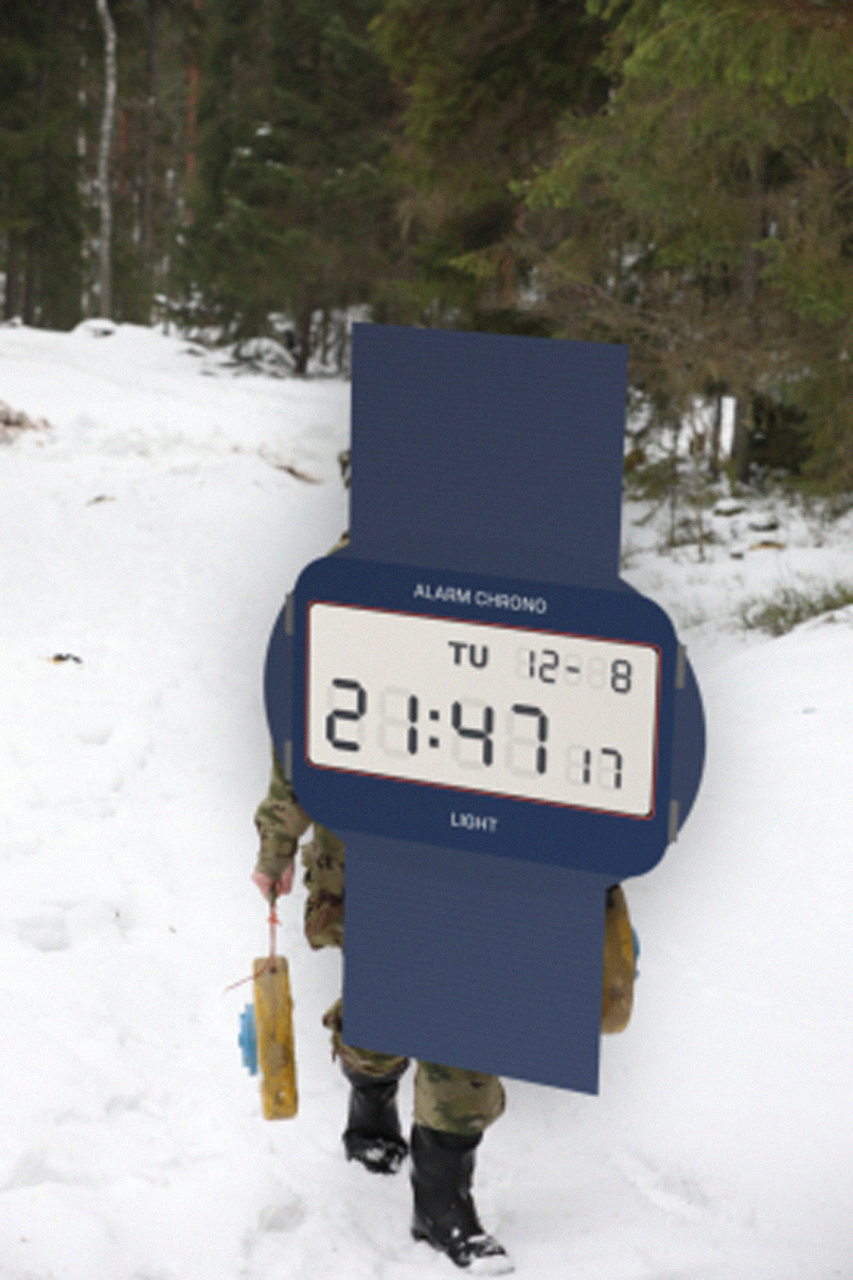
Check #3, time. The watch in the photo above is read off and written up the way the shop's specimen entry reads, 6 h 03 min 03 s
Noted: 21 h 47 min 17 s
